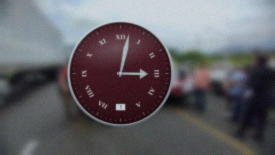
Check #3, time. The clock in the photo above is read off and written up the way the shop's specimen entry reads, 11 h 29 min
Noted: 3 h 02 min
